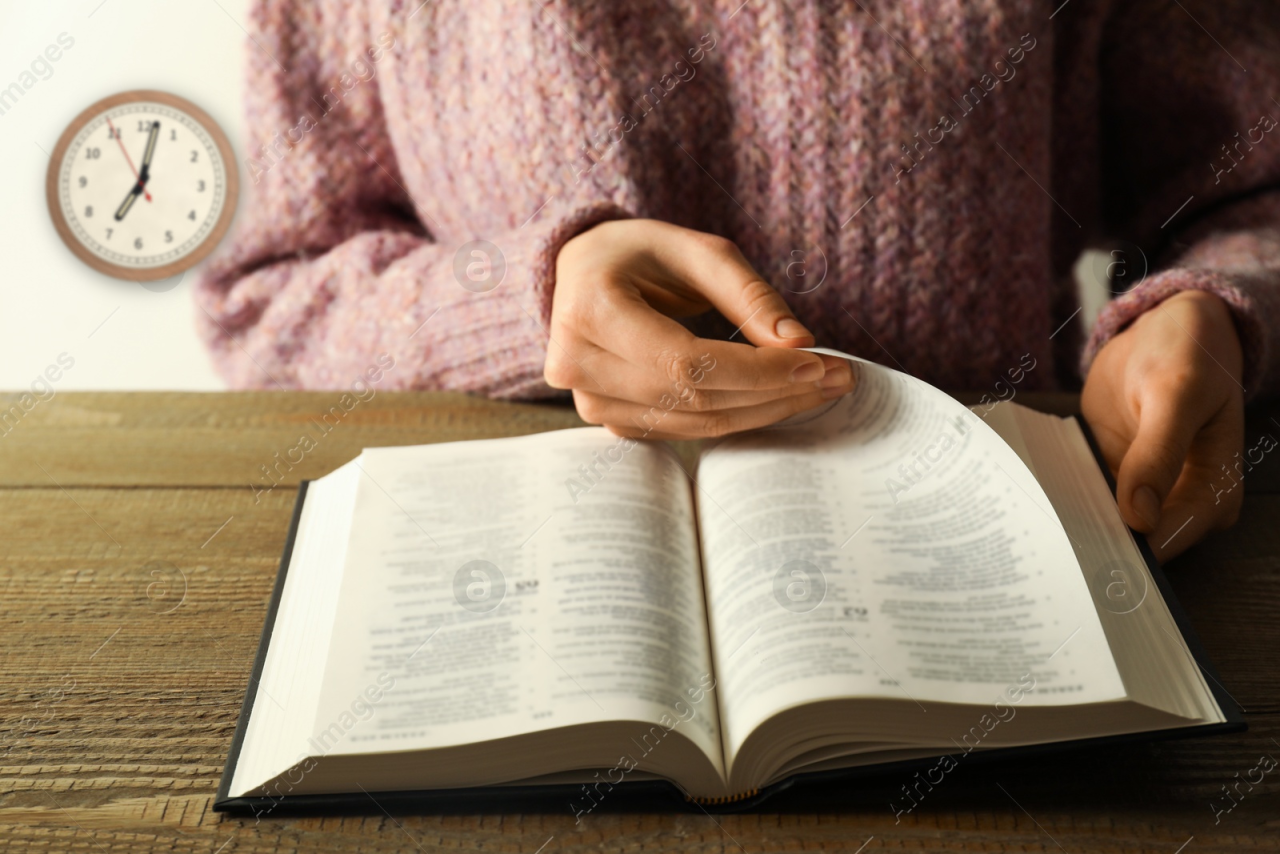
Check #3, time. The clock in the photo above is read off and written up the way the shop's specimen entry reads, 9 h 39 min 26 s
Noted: 7 h 01 min 55 s
